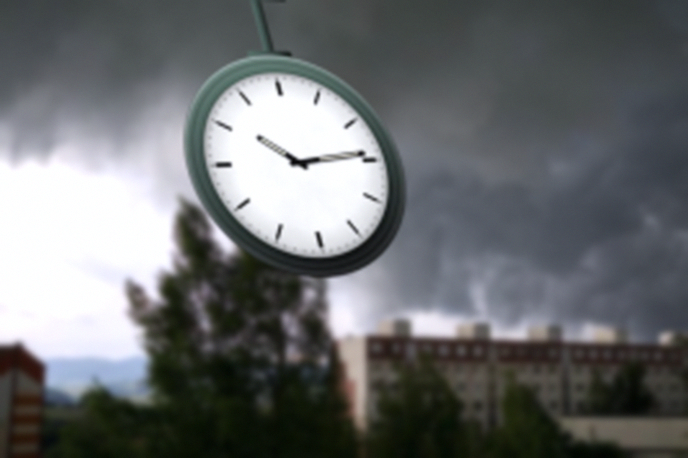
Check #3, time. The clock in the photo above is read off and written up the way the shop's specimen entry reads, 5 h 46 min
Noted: 10 h 14 min
